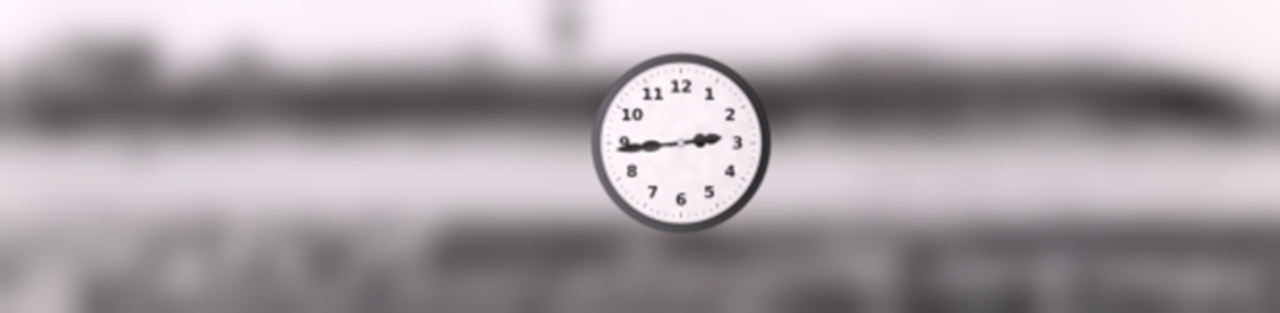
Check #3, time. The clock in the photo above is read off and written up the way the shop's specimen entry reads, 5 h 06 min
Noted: 2 h 44 min
